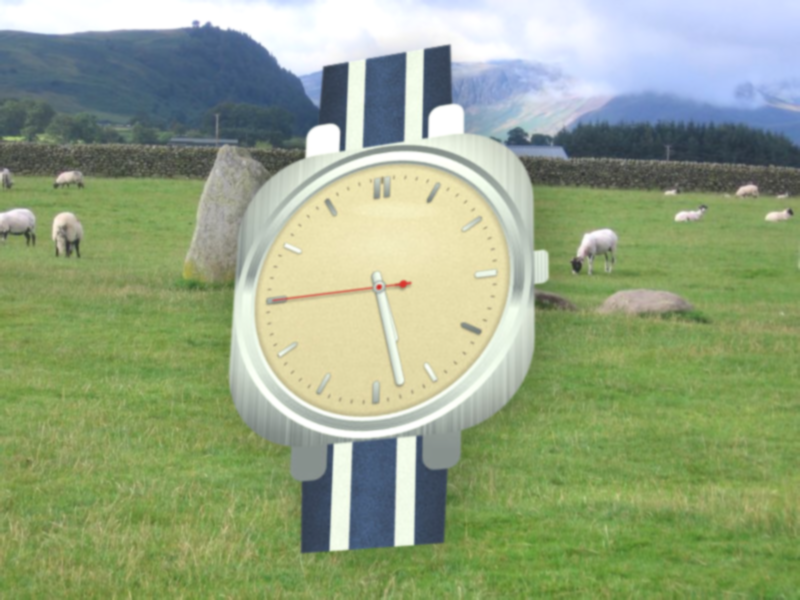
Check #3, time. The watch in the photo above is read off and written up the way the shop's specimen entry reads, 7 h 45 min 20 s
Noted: 5 h 27 min 45 s
